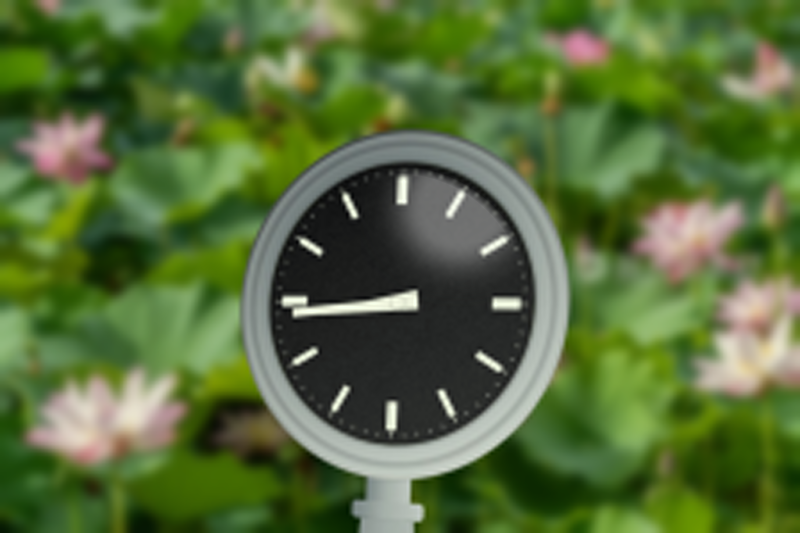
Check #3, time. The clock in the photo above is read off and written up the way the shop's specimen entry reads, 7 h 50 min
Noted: 8 h 44 min
